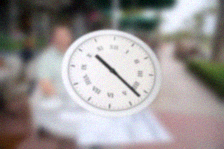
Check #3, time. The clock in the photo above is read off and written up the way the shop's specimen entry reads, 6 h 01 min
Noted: 10 h 22 min
